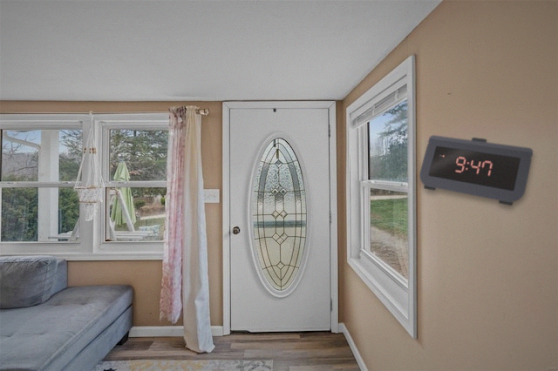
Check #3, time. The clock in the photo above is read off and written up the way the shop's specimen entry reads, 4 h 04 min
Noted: 9 h 47 min
